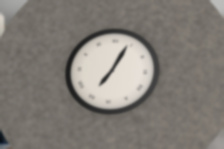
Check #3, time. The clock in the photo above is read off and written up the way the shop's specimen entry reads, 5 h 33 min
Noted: 7 h 04 min
